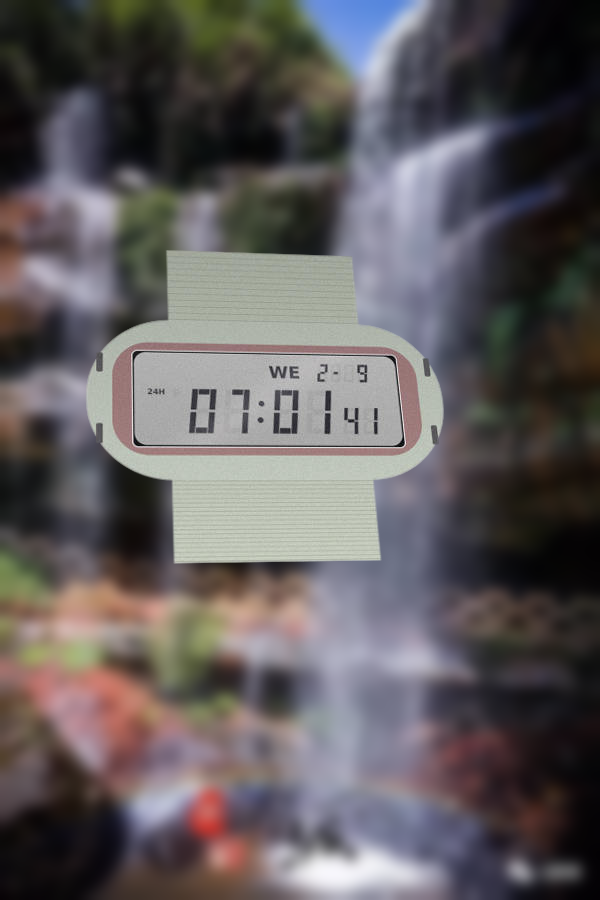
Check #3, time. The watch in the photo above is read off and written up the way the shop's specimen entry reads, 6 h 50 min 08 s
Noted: 7 h 01 min 41 s
